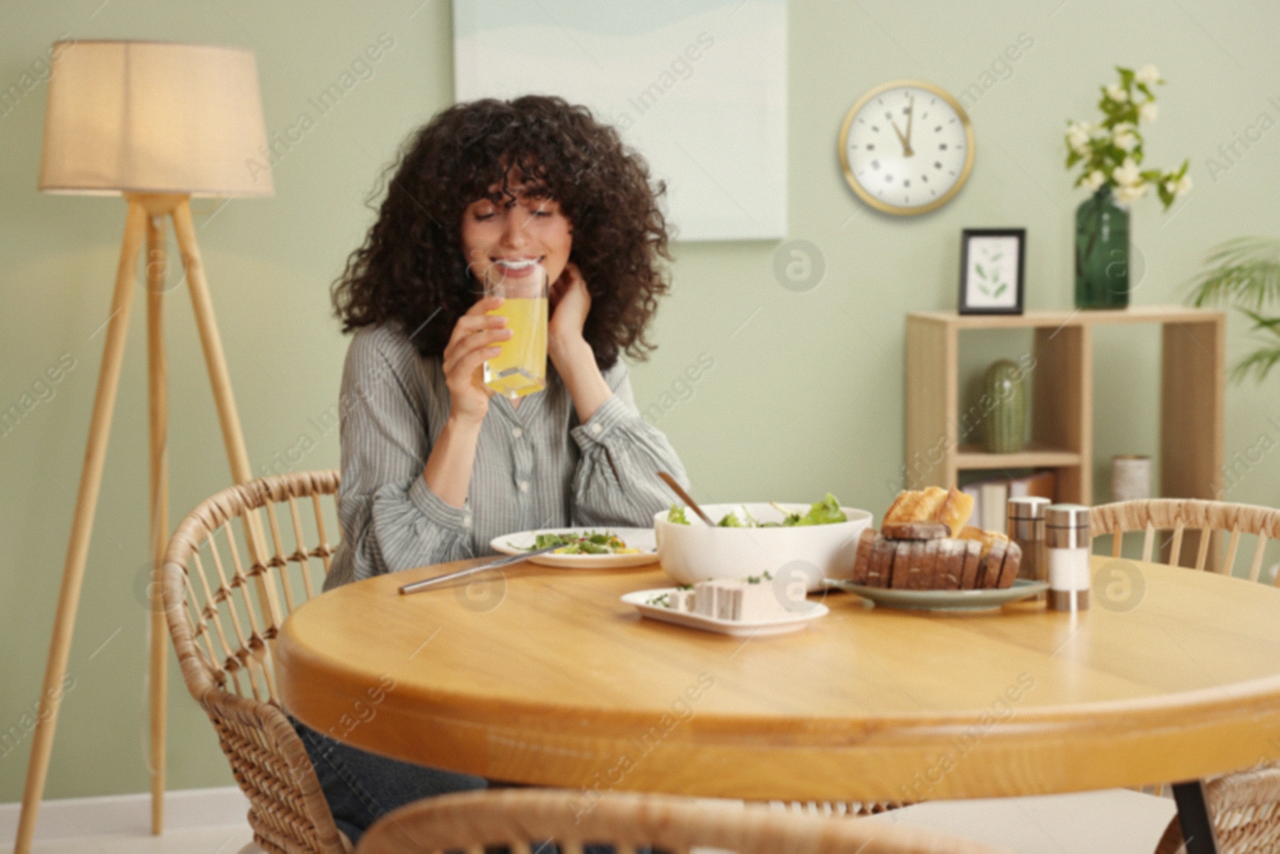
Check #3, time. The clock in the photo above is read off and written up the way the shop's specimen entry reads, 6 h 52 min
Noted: 11 h 01 min
